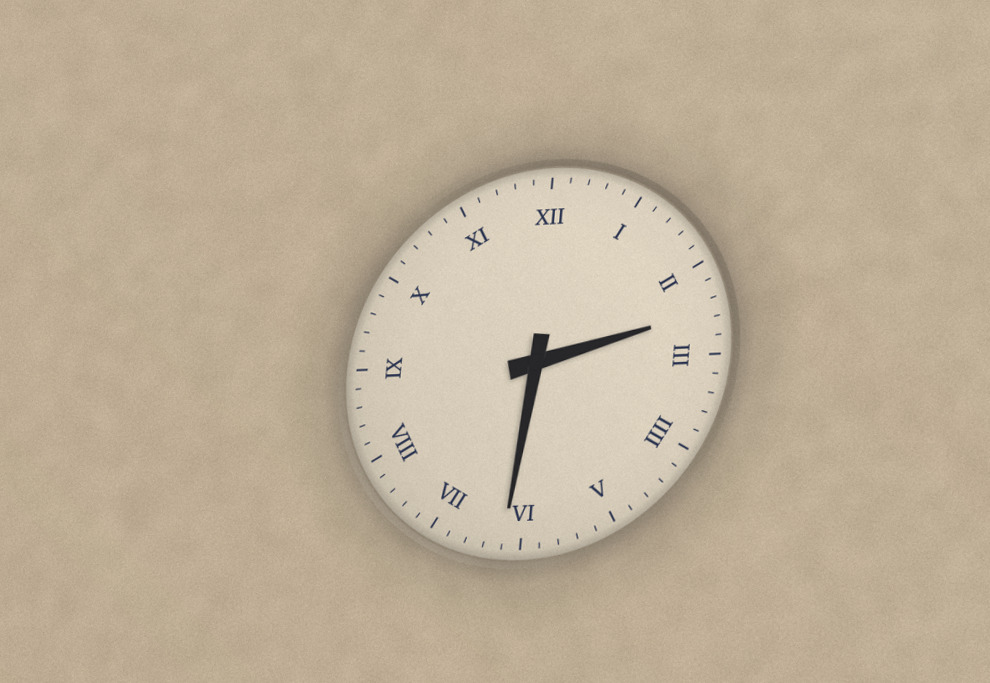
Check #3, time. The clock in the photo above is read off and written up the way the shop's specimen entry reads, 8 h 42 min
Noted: 2 h 31 min
